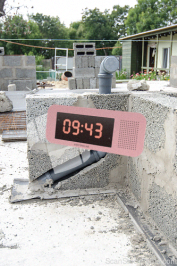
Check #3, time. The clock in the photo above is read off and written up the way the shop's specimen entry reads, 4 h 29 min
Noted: 9 h 43 min
